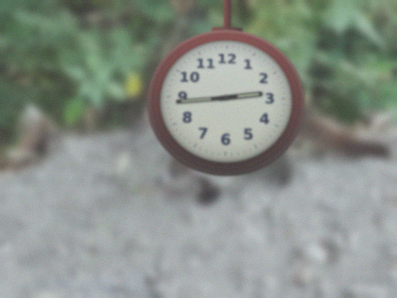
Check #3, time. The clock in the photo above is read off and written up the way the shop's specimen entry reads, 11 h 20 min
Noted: 2 h 44 min
